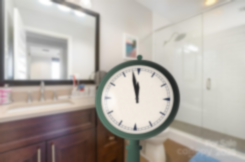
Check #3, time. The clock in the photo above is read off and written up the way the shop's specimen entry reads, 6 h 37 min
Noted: 11 h 58 min
